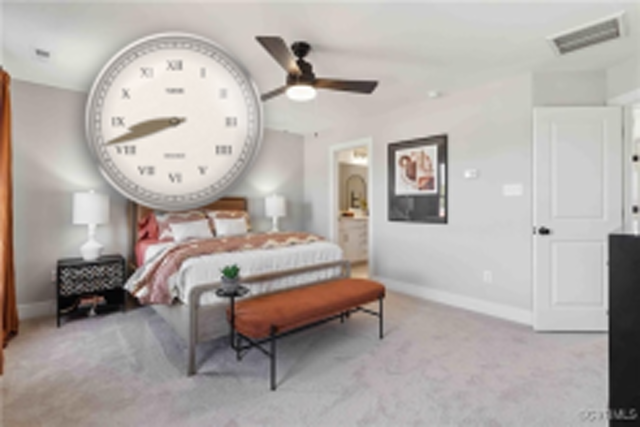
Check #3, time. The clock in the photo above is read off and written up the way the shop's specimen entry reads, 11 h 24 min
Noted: 8 h 42 min
